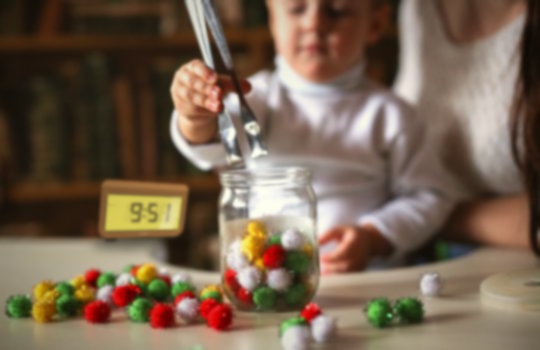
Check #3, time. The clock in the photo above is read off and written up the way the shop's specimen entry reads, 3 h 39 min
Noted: 9 h 51 min
